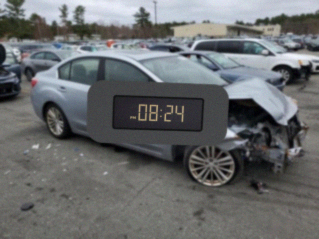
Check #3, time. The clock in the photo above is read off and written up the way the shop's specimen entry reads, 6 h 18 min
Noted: 8 h 24 min
